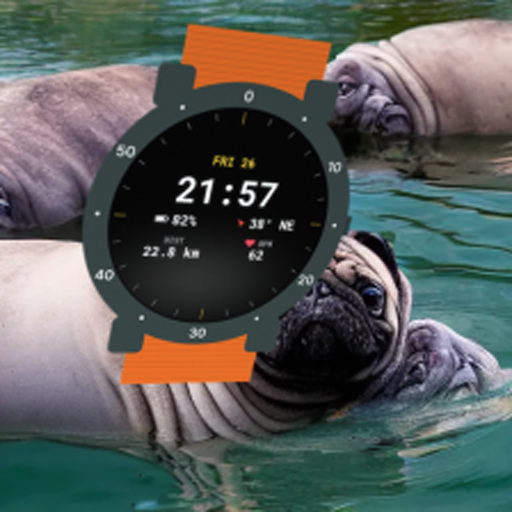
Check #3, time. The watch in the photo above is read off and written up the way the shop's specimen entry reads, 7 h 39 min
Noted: 21 h 57 min
